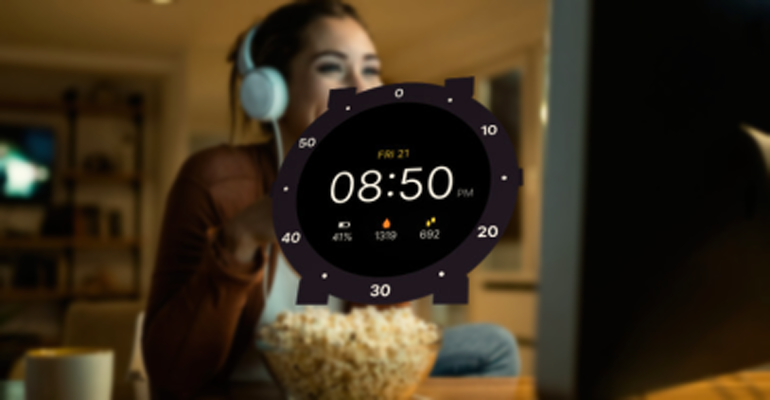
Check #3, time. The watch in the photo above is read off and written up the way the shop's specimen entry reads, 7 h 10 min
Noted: 8 h 50 min
